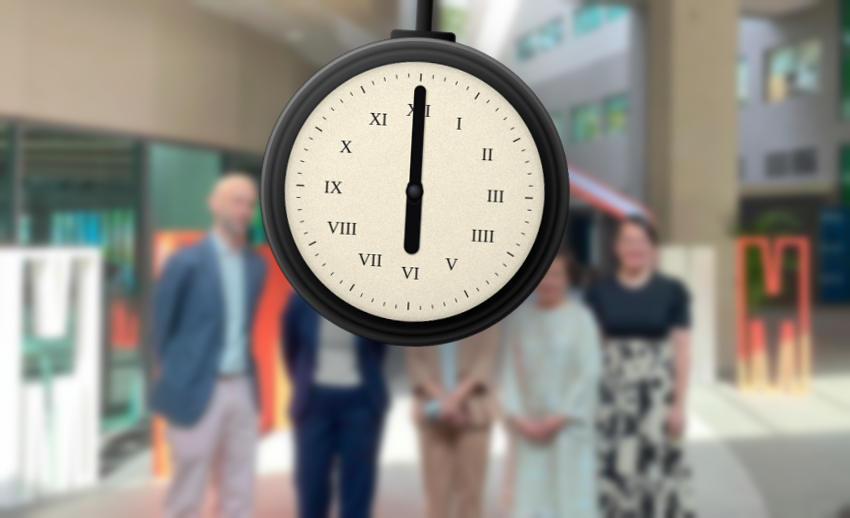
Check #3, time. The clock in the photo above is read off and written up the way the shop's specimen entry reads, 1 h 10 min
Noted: 6 h 00 min
